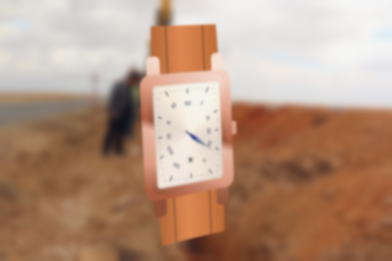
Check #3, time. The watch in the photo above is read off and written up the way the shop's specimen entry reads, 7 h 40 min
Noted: 4 h 21 min
